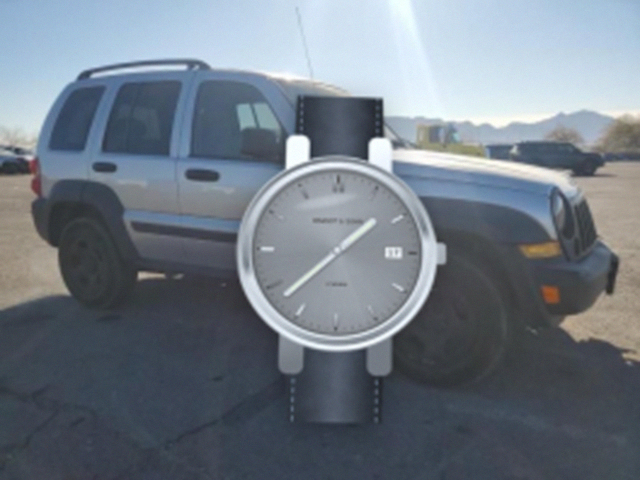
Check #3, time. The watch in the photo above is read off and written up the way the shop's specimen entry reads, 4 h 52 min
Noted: 1 h 38 min
